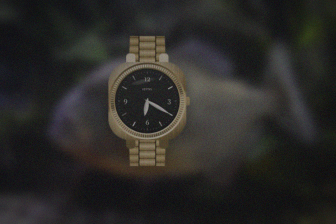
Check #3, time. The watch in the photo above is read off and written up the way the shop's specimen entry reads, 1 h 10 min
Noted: 6 h 20 min
